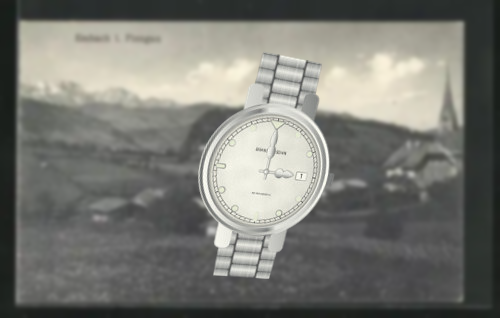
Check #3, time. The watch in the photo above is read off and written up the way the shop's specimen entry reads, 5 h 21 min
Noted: 3 h 00 min
